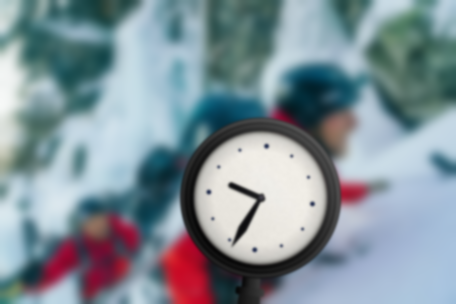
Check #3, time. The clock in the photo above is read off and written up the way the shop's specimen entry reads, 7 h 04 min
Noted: 9 h 34 min
